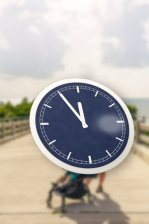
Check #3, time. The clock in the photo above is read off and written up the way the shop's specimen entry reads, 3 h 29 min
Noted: 11 h 55 min
